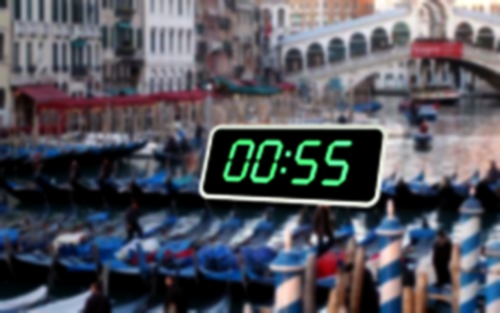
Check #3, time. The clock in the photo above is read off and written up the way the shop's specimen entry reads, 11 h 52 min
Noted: 0 h 55 min
